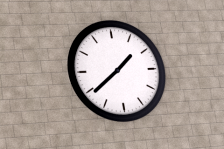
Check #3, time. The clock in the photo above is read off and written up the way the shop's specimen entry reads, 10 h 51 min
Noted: 1 h 39 min
